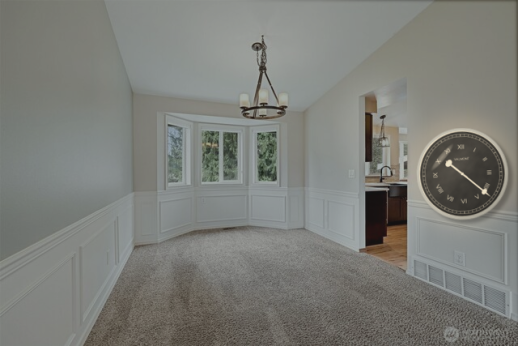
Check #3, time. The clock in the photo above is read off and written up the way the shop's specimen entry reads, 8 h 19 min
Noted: 10 h 22 min
